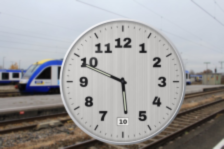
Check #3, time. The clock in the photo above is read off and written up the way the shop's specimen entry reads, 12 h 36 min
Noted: 5 h 49 min
